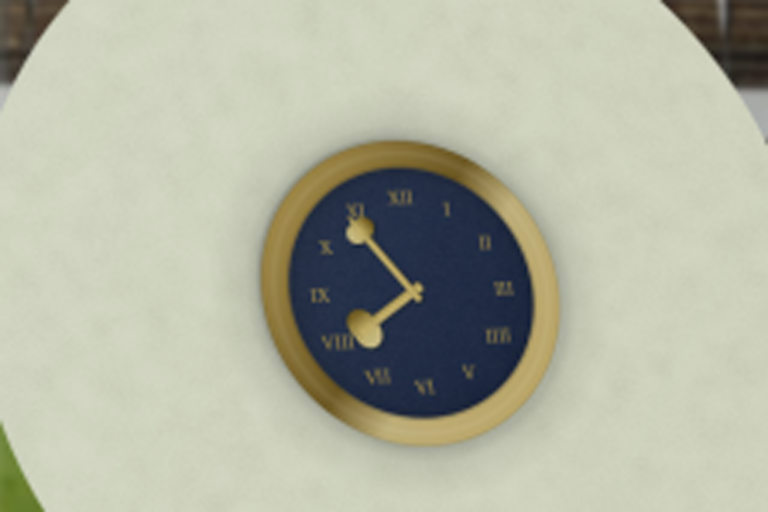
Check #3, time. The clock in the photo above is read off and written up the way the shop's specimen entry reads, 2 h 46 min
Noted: 7 h 54 min
